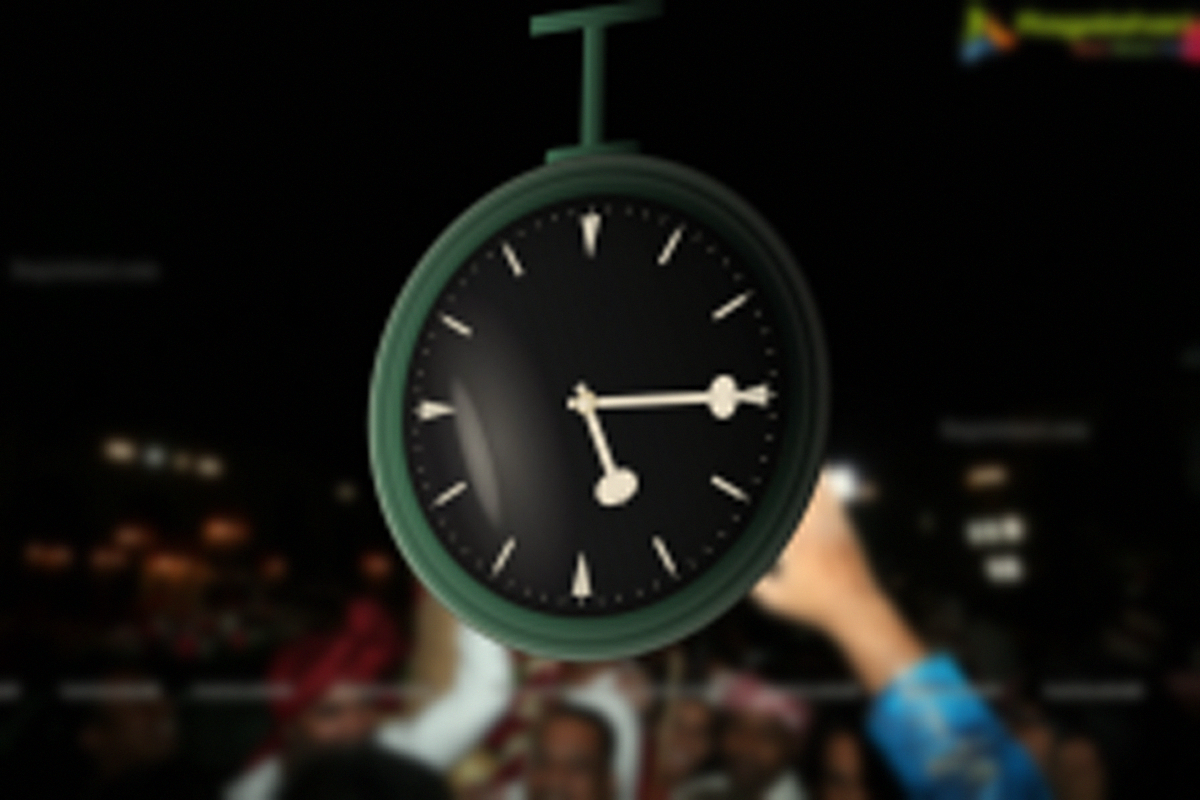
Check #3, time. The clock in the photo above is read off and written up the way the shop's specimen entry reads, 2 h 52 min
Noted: 5 h 15 min
